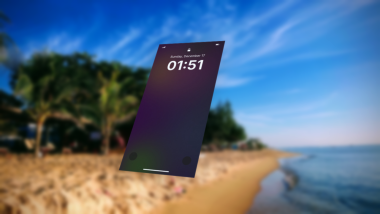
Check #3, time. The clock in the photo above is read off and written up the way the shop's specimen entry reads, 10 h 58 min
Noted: 1 h 51 min
